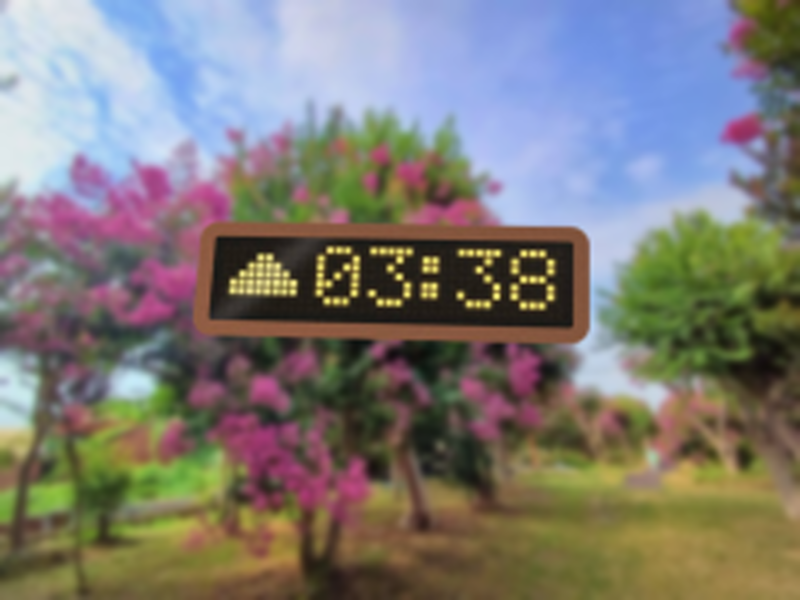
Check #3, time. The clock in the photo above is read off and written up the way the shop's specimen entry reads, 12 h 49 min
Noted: 3 h 38 min
